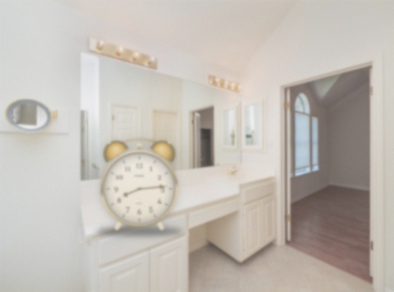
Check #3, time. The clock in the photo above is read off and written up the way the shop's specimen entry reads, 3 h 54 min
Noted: 8 h 14 min
